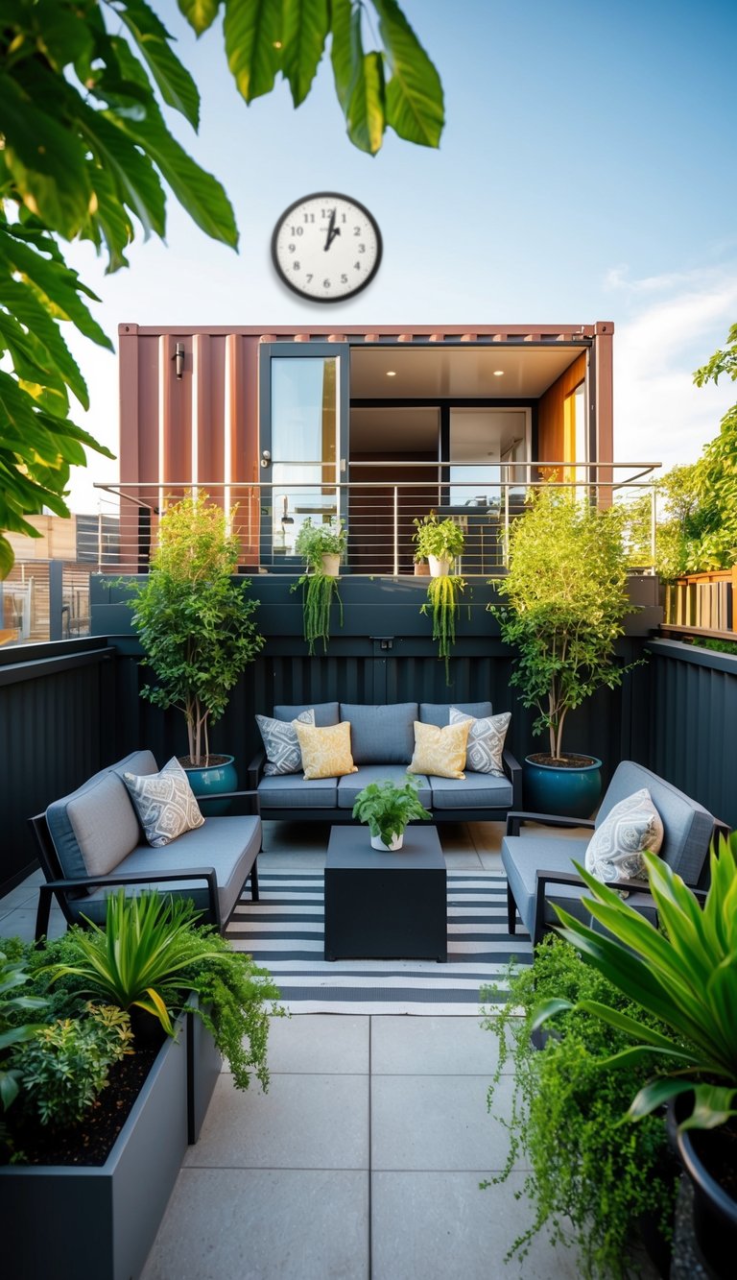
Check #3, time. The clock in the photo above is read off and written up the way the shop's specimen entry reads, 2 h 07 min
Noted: 1 h 02 min
